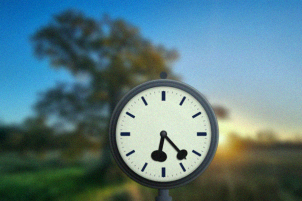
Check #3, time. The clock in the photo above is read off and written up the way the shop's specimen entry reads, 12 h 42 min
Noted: 6 h 23 min
